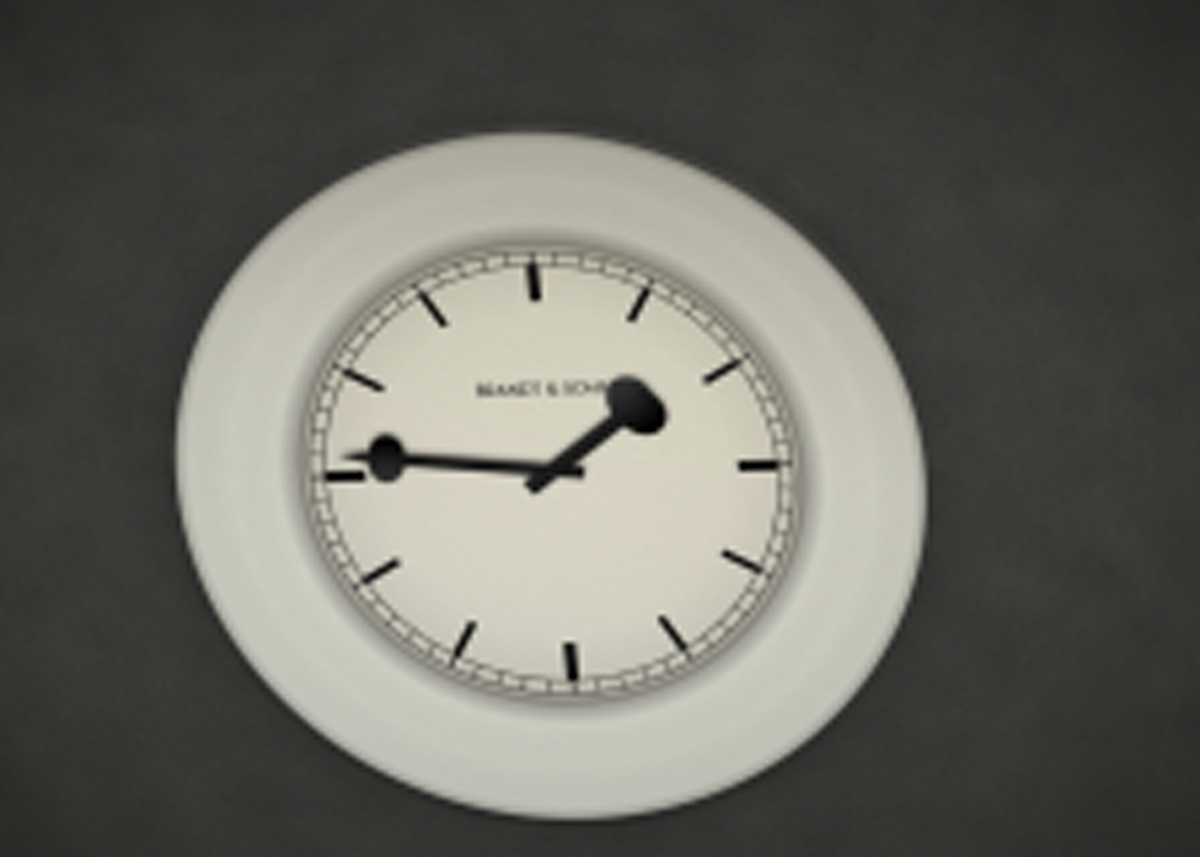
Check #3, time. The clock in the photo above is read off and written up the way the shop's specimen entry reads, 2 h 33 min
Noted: 1 h 46 min
